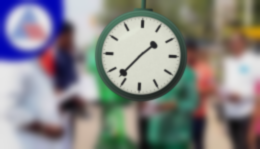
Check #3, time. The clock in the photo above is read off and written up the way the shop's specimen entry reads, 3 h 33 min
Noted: 1 h 37 min
